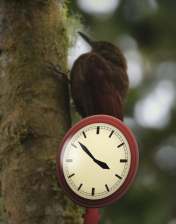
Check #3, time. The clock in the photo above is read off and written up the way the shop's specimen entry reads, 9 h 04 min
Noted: 3 h 52 min
